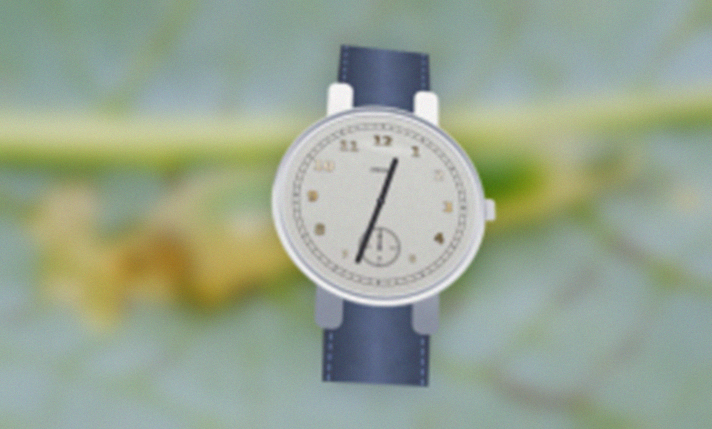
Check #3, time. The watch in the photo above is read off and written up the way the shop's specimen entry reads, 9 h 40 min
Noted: 12 h 33 min
